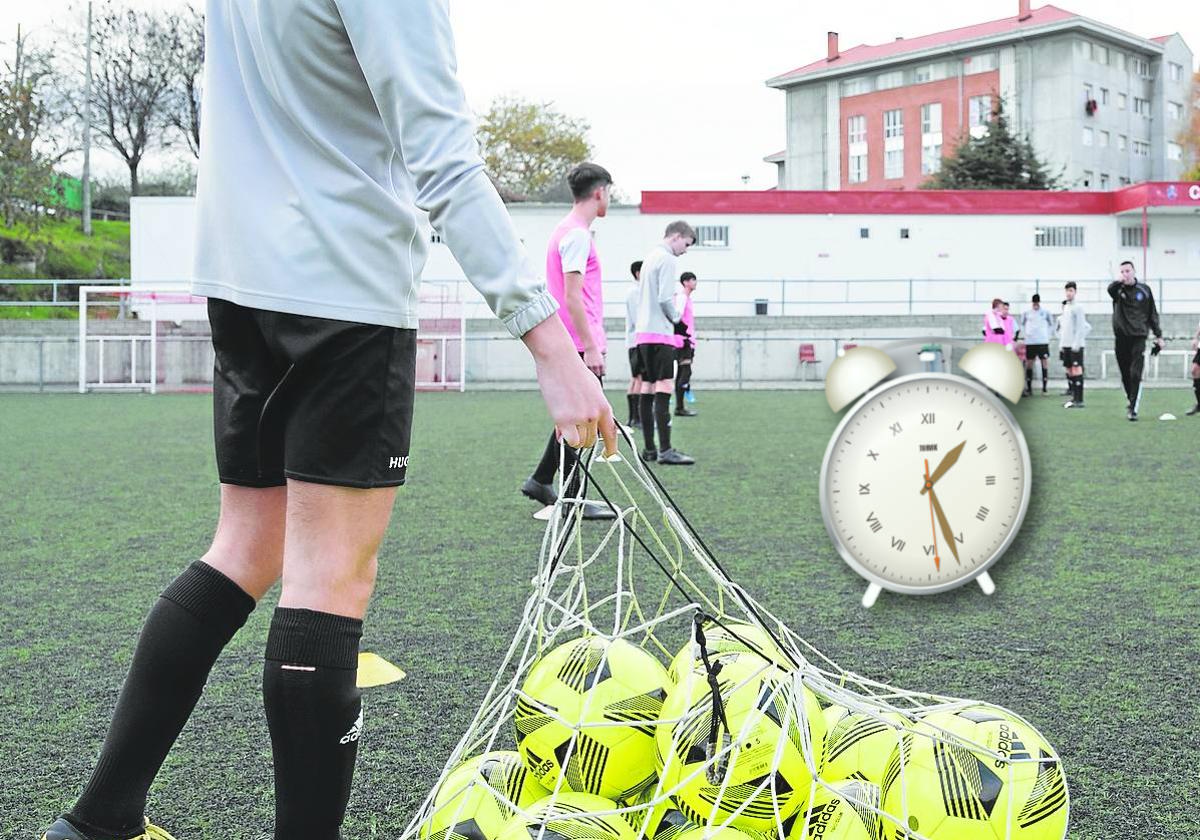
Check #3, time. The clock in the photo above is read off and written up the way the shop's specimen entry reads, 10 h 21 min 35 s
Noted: 1 h 26 min 29 s
